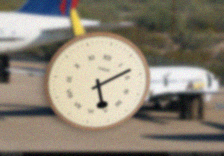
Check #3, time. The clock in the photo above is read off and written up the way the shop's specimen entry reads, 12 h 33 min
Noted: 5 h 08 min
